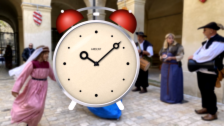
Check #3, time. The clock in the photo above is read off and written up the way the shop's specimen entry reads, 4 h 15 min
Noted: 10 h 08 min
